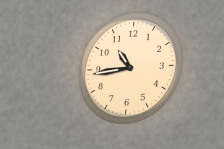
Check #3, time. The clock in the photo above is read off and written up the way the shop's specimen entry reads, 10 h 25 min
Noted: 10 h 44 min
